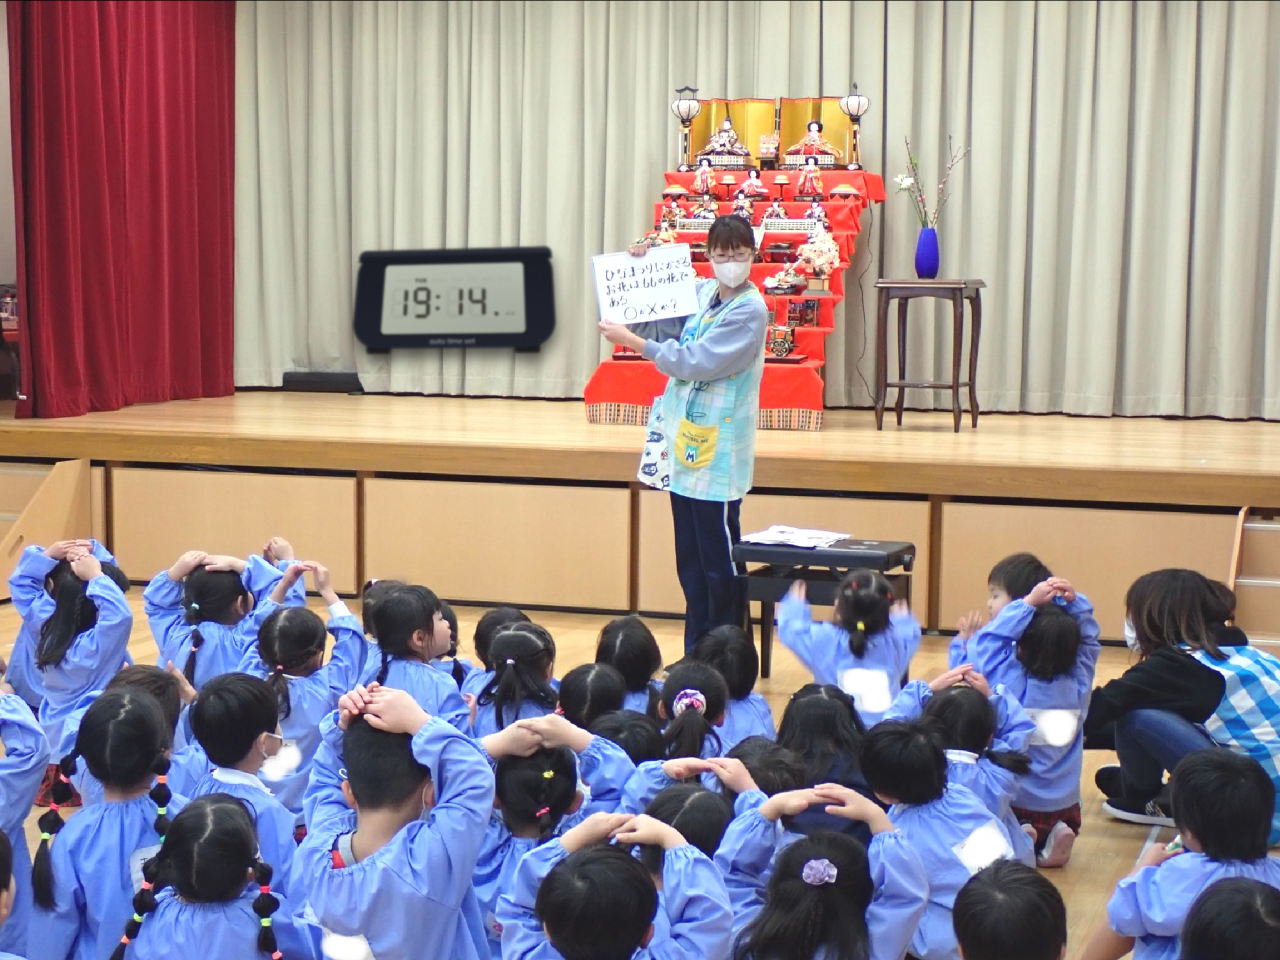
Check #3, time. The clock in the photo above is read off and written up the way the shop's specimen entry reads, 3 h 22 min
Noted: 19 h 14 min
